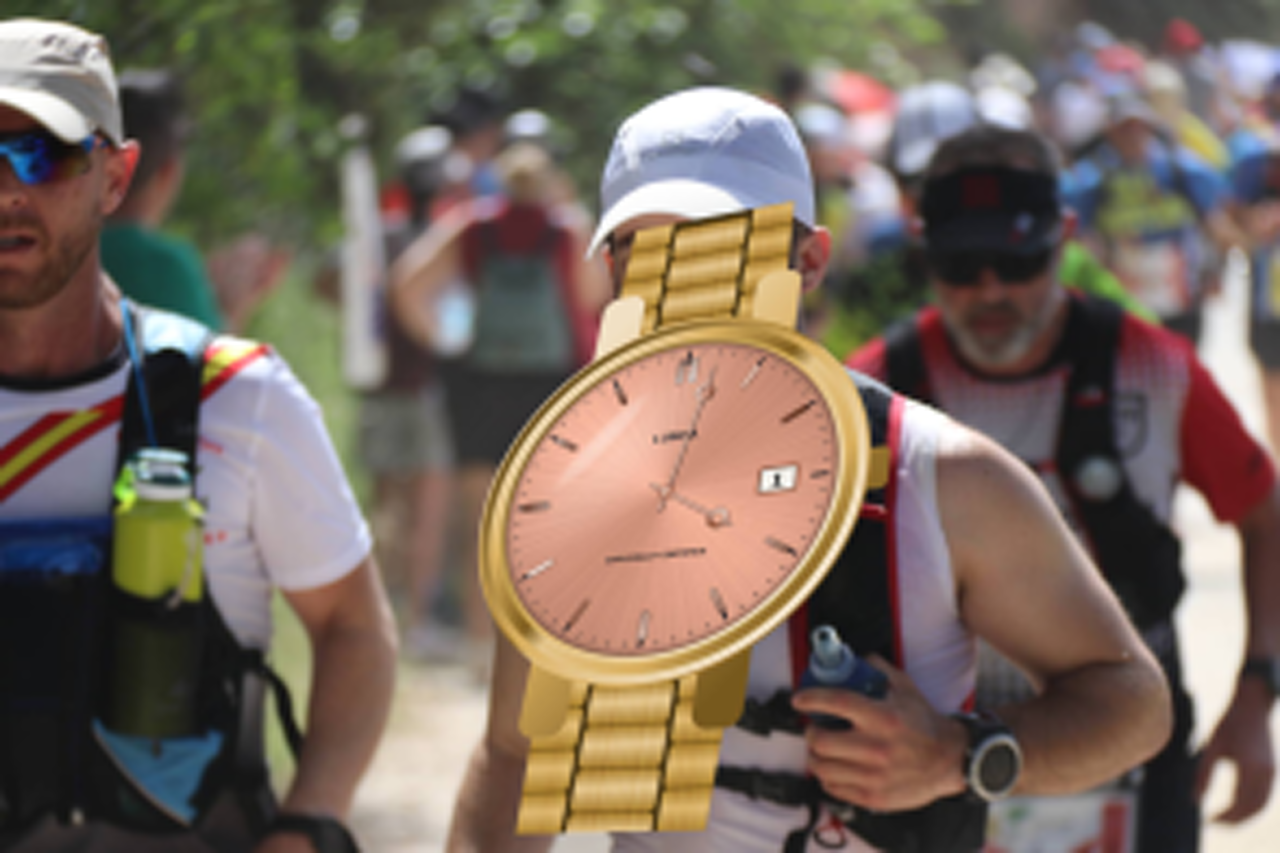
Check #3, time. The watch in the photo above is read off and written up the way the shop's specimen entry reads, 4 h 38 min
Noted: 4 h 02 min
